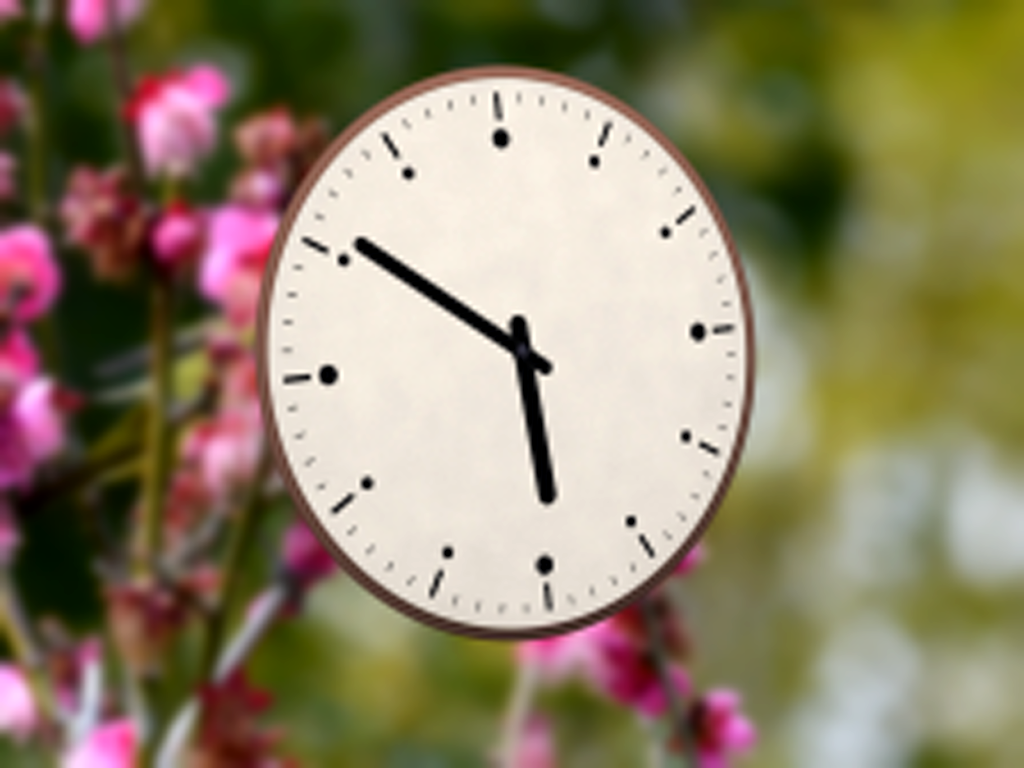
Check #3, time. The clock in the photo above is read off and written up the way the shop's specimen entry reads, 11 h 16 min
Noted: 5 h 51 min
